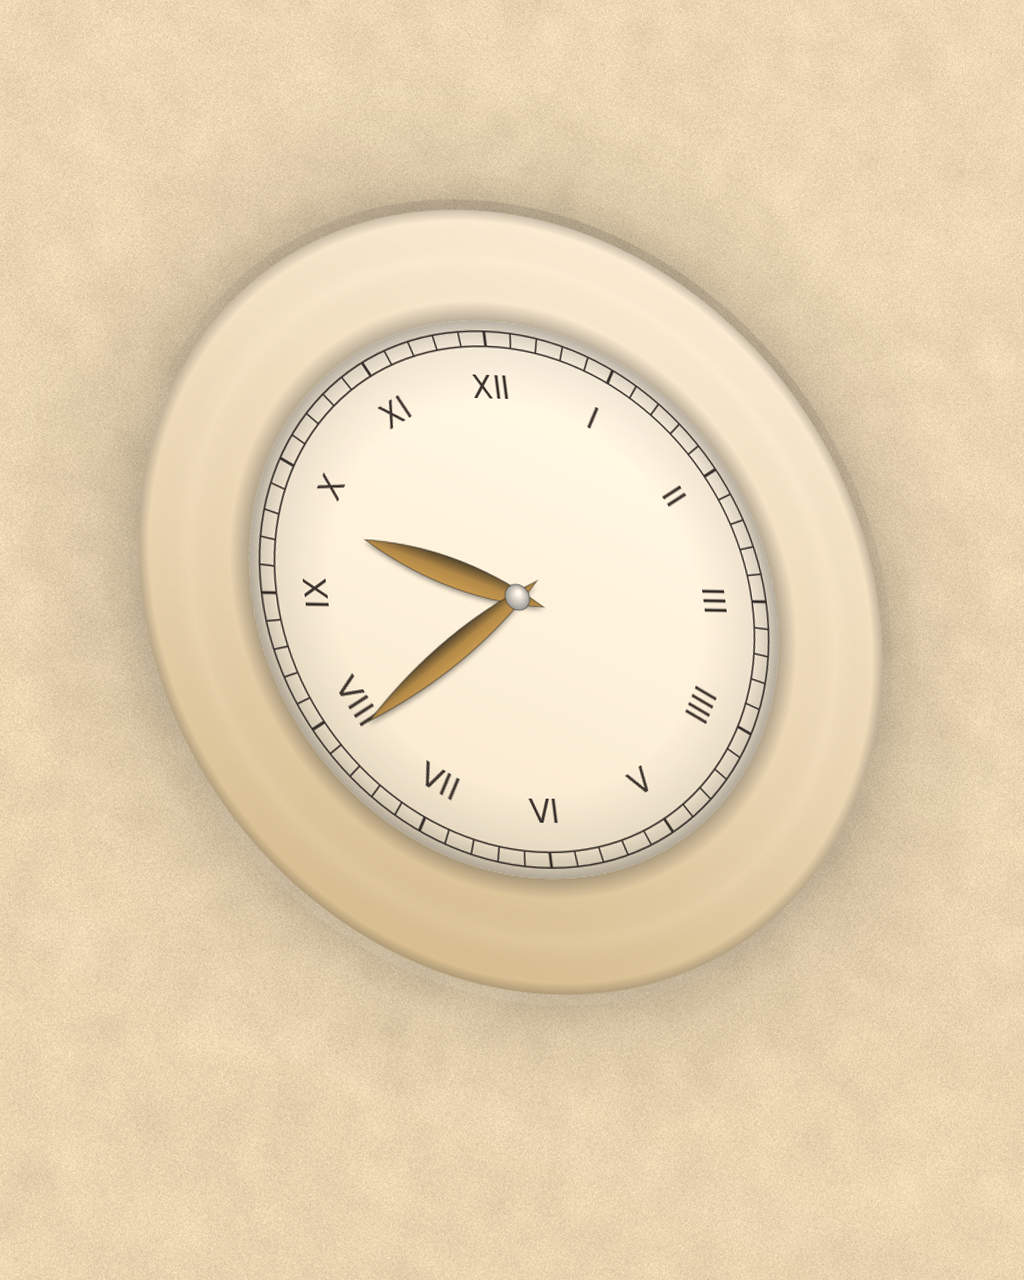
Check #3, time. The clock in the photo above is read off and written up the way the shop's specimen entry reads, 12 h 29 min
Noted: 9 h 39 min
